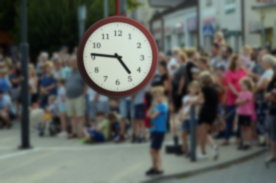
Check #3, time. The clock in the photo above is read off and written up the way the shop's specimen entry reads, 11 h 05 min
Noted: 4 h 46 min
